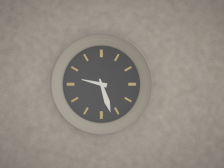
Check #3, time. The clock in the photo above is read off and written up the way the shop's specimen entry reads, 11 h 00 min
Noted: 9 h 27 min
